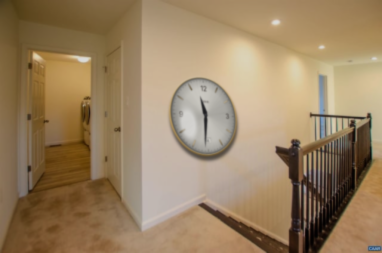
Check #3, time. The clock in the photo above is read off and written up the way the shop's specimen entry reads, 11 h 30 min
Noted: 11 h 31 min
